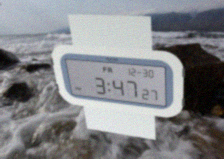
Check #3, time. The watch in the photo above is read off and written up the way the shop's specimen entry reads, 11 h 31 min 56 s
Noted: 3 h 47 min 27 s
